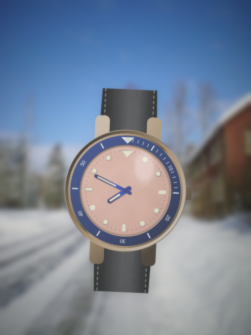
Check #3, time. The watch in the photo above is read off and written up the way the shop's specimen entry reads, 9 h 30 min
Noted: 7 h 49 min
